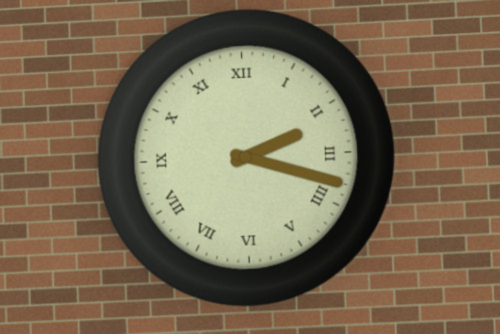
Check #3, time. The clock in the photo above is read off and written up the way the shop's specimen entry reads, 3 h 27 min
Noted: 2 h 18 min
